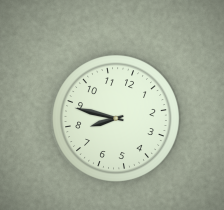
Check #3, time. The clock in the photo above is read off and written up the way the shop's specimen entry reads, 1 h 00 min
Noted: 7 h 44 min
